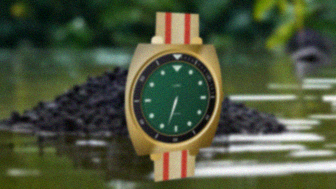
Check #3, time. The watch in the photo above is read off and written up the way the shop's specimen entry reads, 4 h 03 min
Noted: 6 h 33 min
